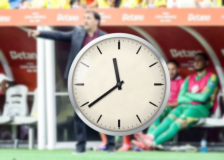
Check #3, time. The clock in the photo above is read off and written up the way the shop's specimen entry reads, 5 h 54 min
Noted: 11 h 39 min
